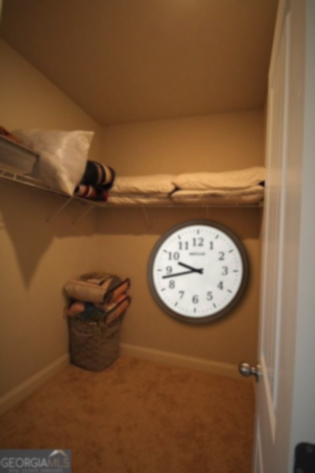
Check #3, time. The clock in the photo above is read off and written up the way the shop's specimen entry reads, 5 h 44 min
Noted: 9 h 43 min
